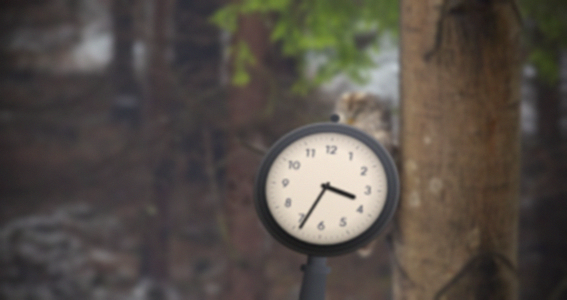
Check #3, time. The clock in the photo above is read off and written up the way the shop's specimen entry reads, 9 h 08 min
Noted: 3 h 34 min
